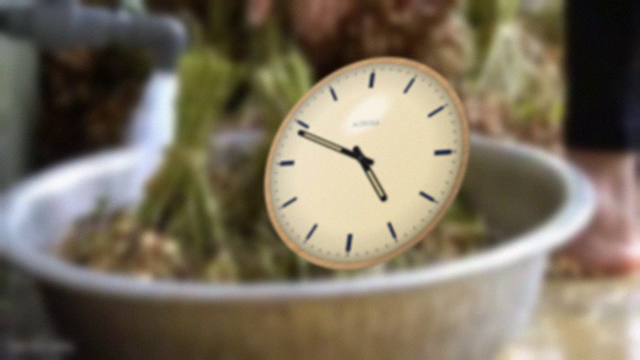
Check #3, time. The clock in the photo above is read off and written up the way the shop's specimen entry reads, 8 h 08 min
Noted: 4 h 49 min
